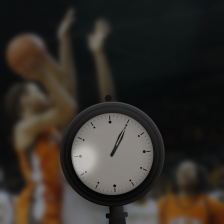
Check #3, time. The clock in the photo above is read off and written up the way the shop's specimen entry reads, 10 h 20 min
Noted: 1 h 05 min
